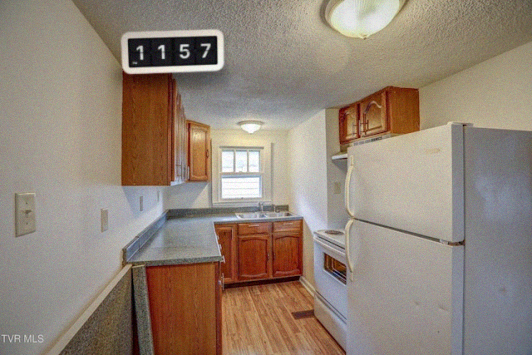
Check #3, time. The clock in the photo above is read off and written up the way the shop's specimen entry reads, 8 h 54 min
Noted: 11 h 57 min
